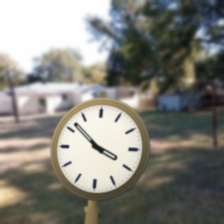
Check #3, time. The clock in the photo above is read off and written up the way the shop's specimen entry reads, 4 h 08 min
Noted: 3 h 52 min
